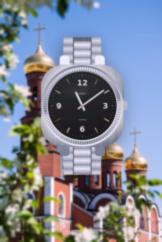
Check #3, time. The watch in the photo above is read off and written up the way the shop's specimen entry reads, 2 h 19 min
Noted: 11 h 09 min
